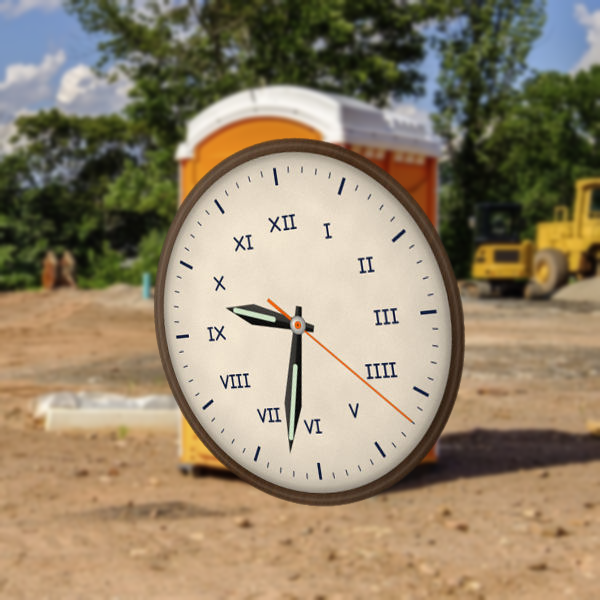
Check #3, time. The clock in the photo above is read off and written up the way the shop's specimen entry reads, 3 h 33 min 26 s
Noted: 9 h 32 min 22 s
